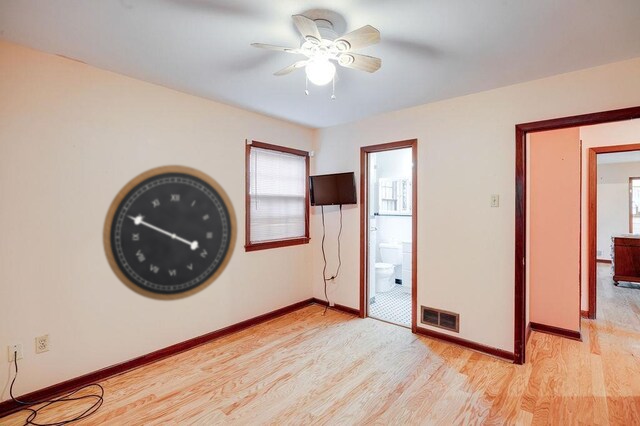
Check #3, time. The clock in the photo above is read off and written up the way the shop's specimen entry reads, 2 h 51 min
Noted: 3 h 49 min
